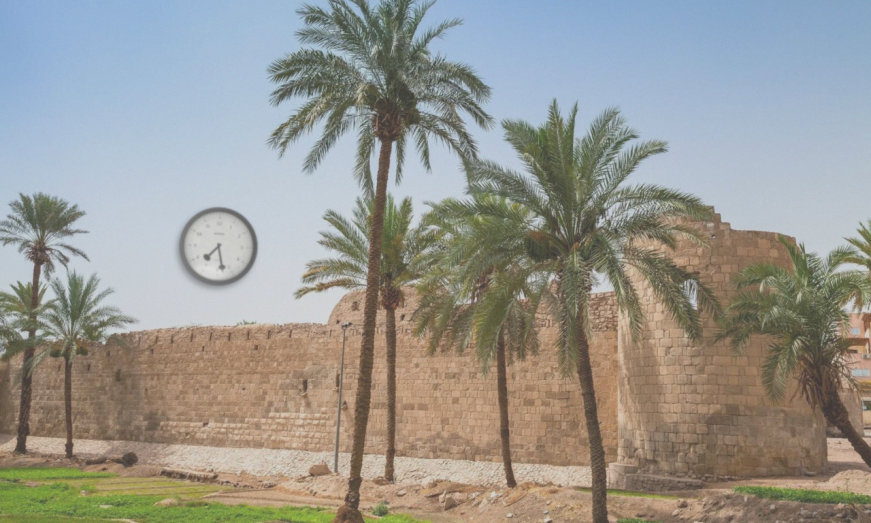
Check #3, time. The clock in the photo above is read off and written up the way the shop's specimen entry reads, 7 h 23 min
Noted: 7 h 28 min
